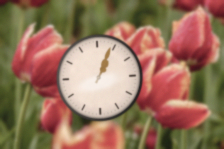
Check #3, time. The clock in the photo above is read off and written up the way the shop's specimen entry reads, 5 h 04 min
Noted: 1 h 04 min
